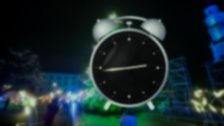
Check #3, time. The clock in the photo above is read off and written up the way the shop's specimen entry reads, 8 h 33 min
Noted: 2 h 44 min
